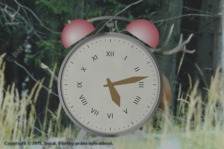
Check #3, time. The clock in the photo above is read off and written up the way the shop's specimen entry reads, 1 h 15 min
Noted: 5 h 13 min
